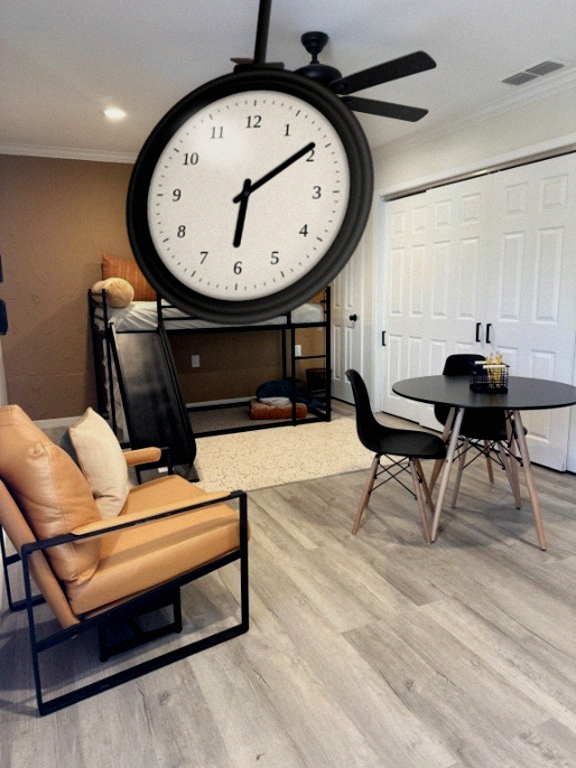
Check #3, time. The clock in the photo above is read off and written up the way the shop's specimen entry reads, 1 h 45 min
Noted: 6 h 09 min
